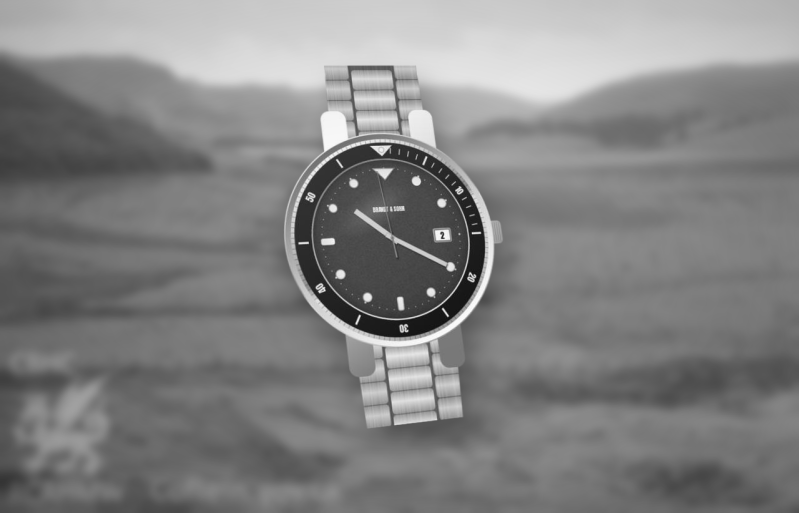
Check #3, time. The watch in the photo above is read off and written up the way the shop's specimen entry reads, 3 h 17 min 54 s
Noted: 10 h 19 min 59 s
